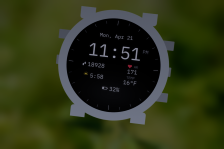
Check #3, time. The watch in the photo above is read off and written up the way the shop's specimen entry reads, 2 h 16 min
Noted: 11 h 51 min
